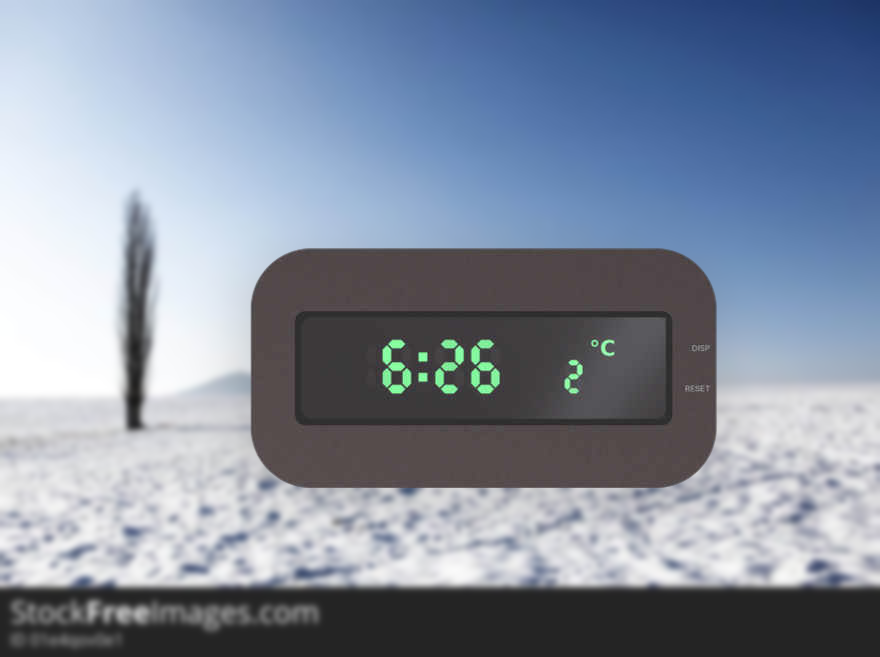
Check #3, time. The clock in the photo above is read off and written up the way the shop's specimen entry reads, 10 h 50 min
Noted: 6 h 26 min
